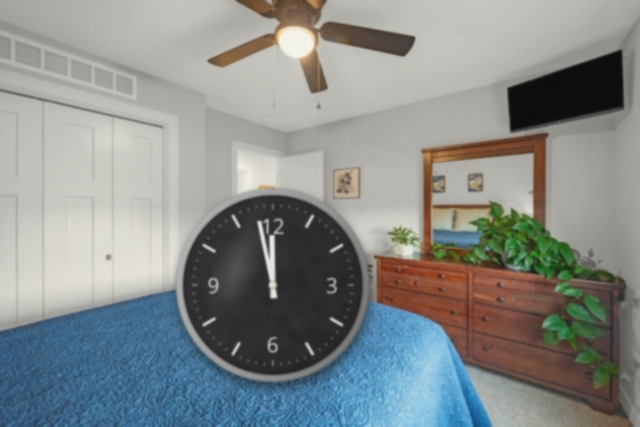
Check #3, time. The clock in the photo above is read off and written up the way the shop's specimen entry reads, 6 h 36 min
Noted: 11 h 58 min
